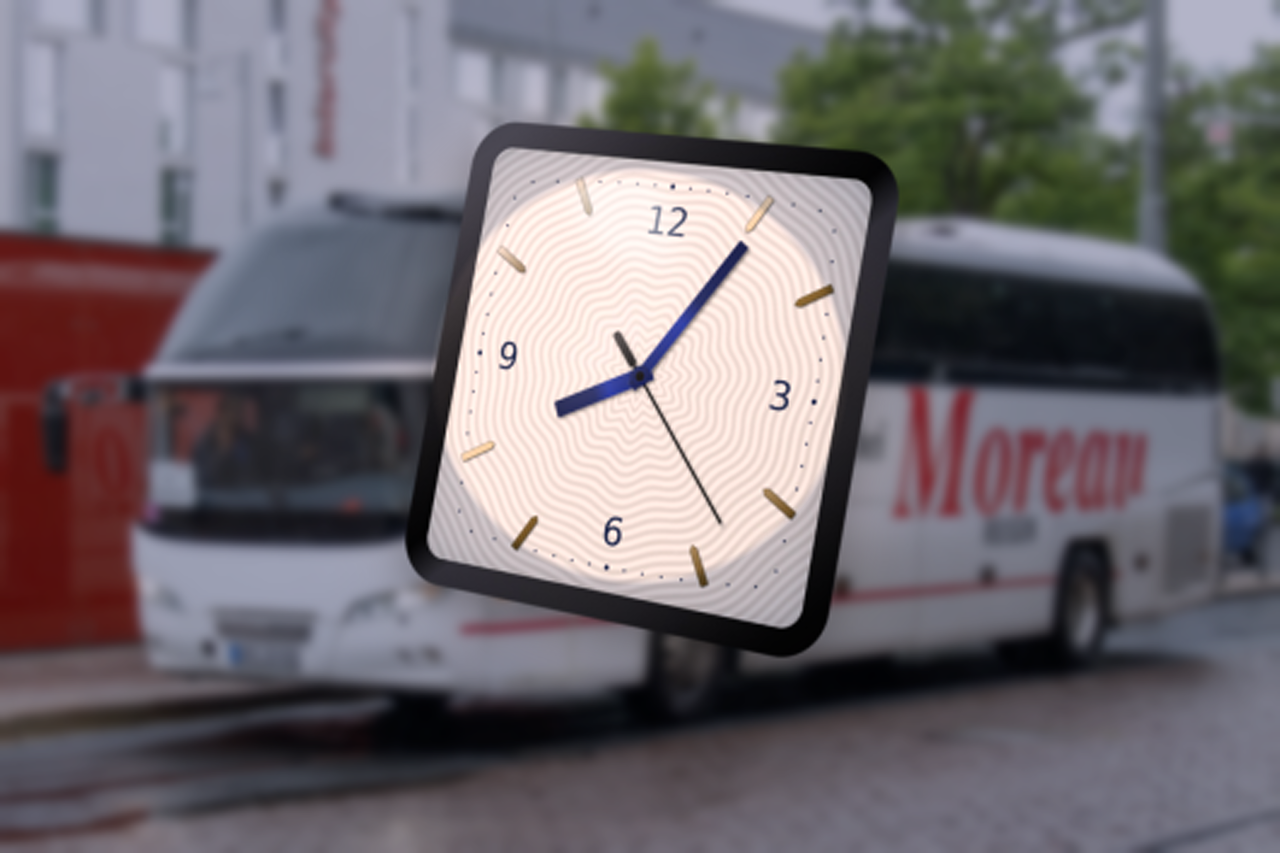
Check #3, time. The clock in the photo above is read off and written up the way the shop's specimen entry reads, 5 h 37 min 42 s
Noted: 8 h 05 min 23 s
